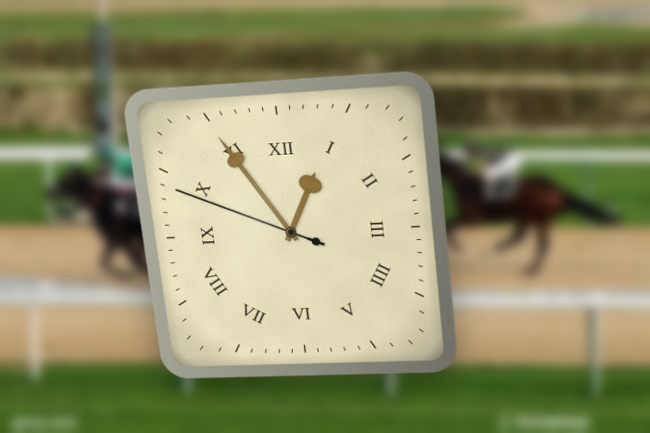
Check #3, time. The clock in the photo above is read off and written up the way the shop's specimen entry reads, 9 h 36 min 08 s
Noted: 12 h 54 min 49 s
